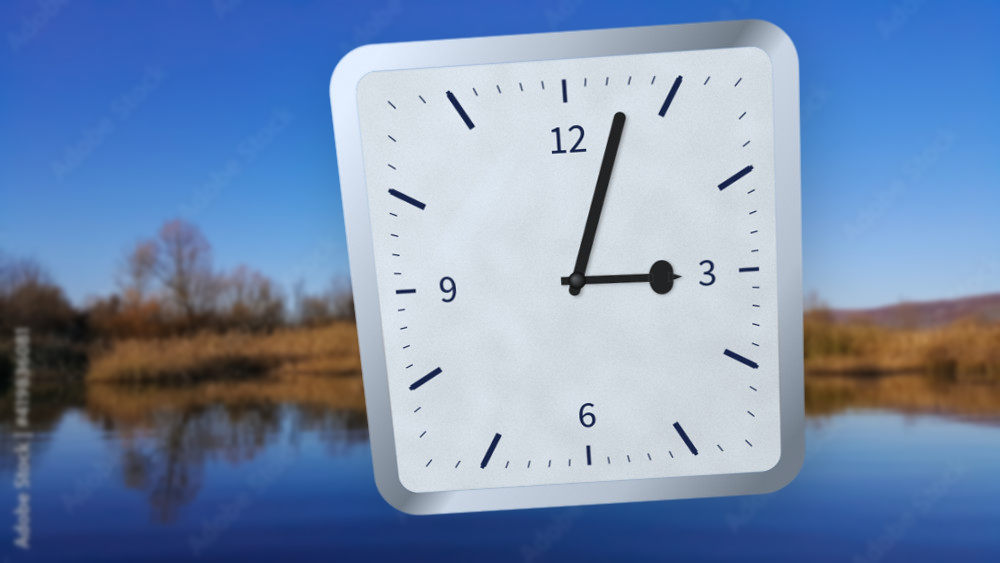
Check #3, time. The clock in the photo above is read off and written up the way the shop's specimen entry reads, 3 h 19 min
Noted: 3 h 03 min
